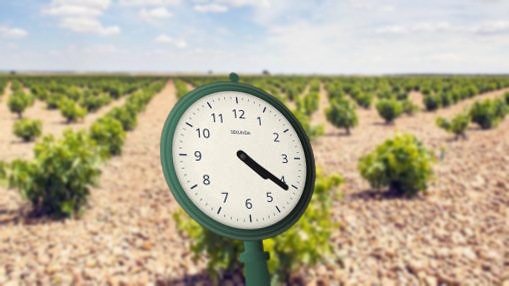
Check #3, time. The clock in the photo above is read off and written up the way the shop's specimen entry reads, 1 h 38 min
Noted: 4 h 21 min
